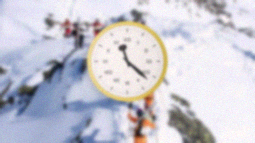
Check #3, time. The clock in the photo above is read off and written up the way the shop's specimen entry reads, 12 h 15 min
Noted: 11 h 22 min
